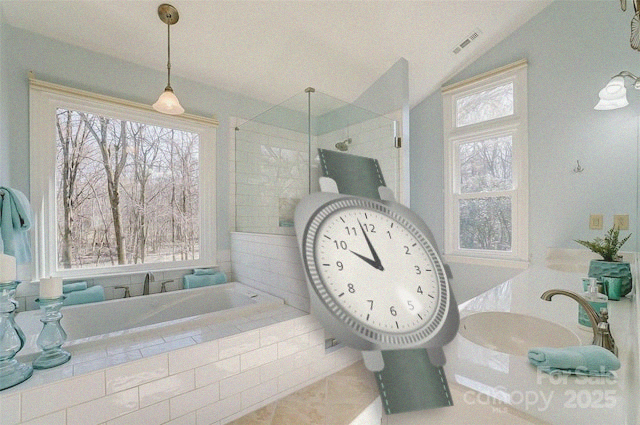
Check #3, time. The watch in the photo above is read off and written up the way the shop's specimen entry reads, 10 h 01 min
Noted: 9 h 58 min
